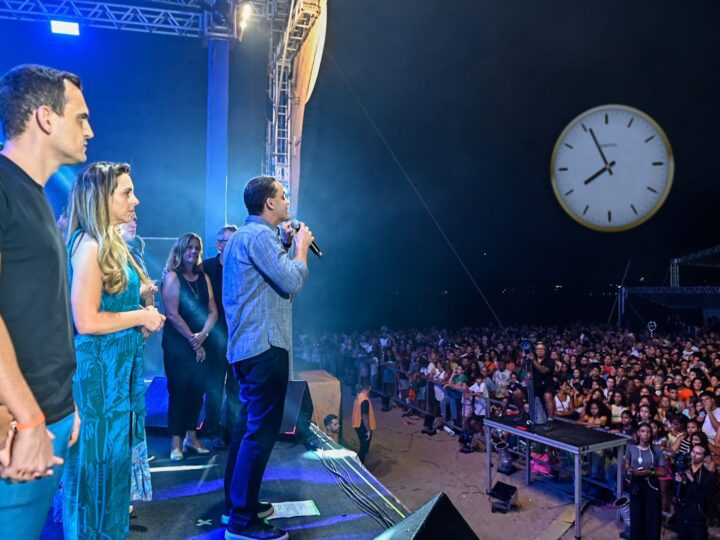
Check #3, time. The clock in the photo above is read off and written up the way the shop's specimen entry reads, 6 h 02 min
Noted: 7 h 56 min
